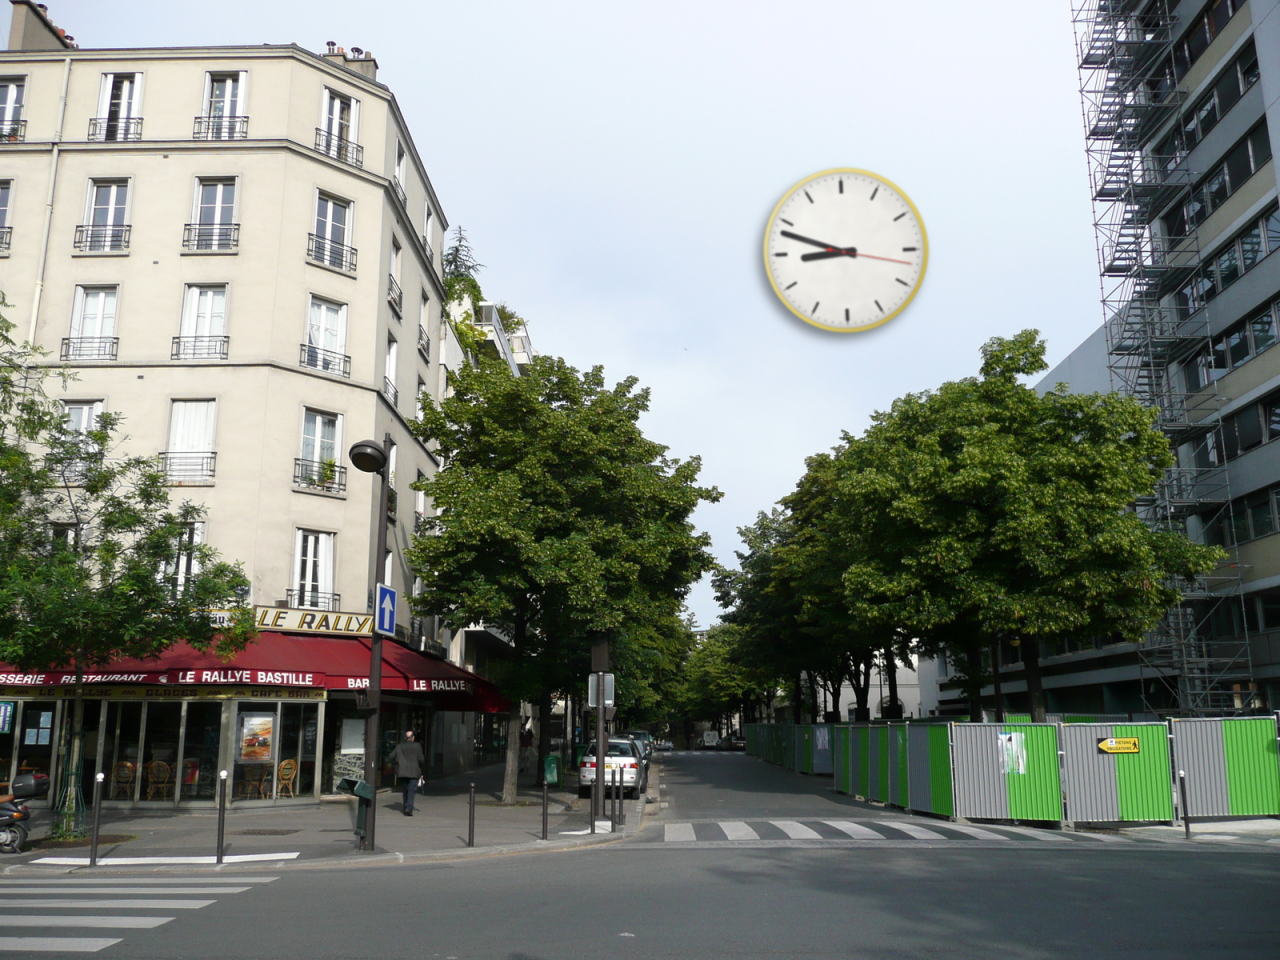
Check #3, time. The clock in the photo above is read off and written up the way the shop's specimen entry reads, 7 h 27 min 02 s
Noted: 8 h 48 min 17 s
